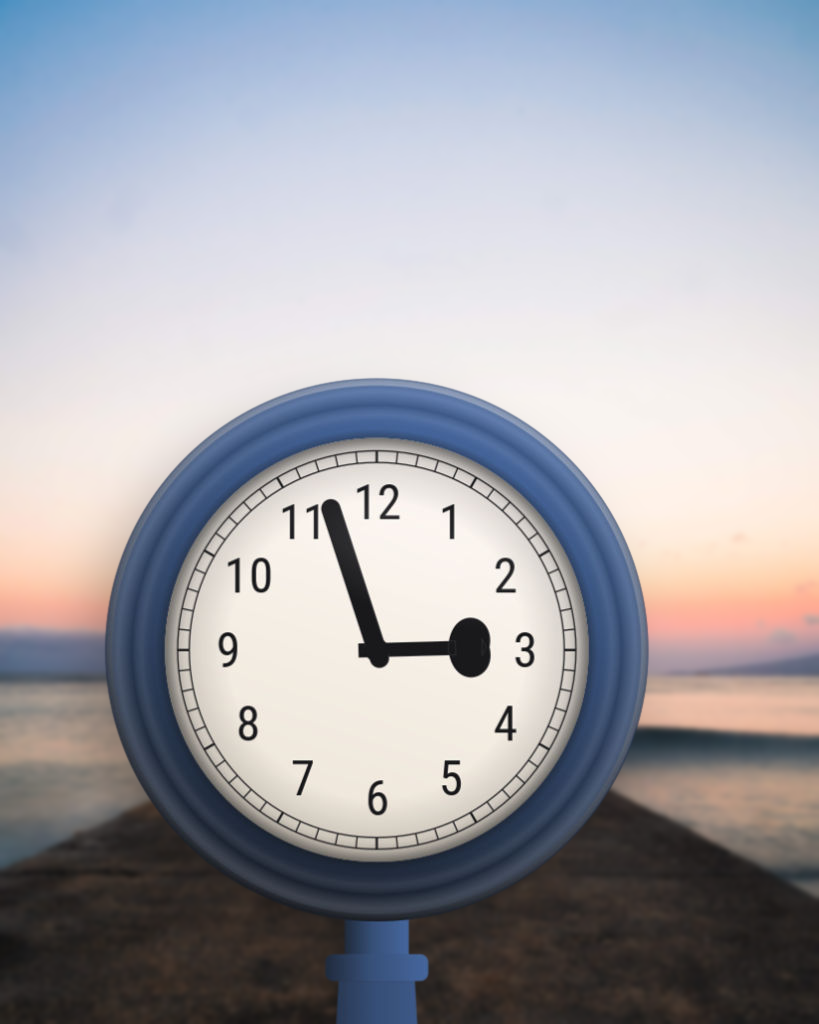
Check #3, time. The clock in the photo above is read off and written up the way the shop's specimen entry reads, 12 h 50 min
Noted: 2 h 57 min
